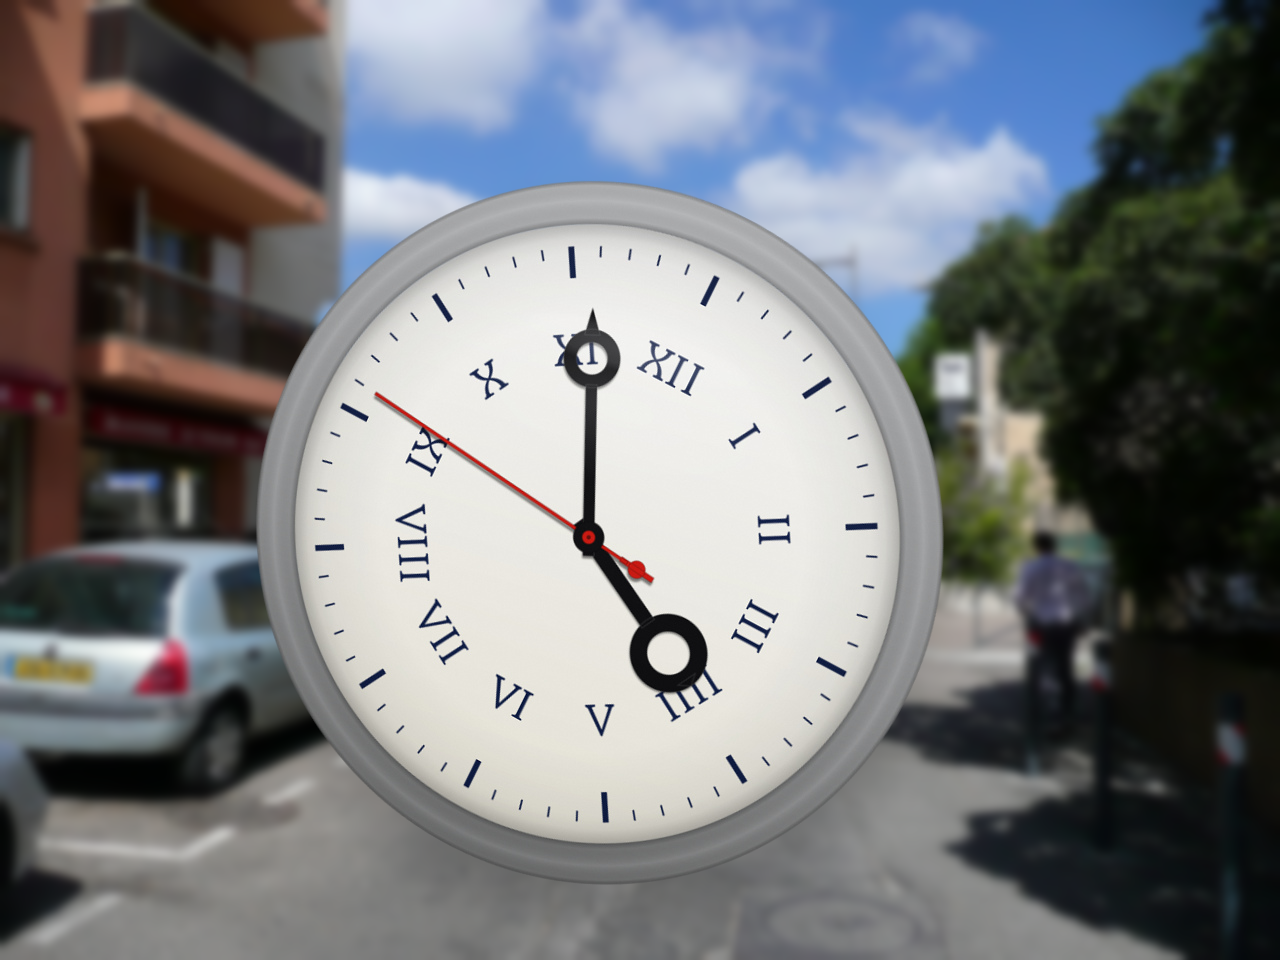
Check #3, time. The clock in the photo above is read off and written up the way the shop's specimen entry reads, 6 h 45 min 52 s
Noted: 3 h 55 min 46 s
